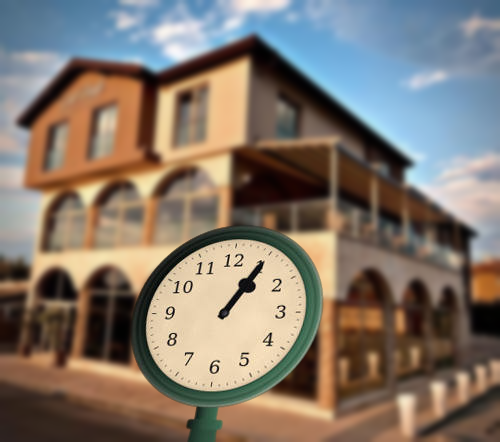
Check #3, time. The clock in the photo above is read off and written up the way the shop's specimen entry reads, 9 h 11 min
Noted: 1 h 05 min
